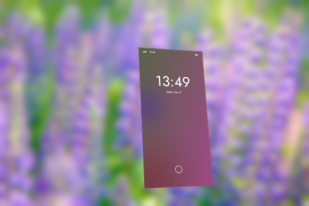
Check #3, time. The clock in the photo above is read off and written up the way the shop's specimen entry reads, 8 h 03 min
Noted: 13 h 49 min
